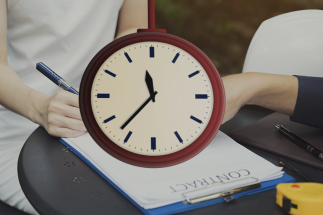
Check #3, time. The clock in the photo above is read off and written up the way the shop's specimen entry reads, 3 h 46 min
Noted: 11 h 37 min
